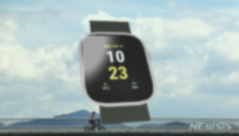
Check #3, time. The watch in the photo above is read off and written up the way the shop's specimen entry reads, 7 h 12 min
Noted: 10 h 23 min
